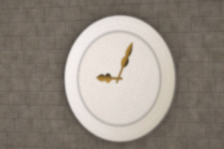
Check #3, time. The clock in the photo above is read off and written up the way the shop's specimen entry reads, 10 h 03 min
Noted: 9 h 04 min
